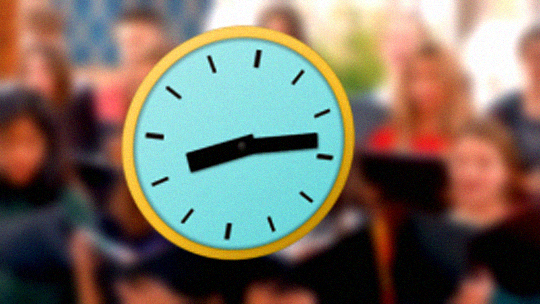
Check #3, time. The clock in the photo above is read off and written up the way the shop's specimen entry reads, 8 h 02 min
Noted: 8 h 13 min
